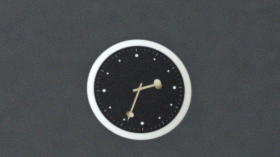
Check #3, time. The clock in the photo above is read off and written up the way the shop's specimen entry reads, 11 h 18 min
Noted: 2 h 34 min
